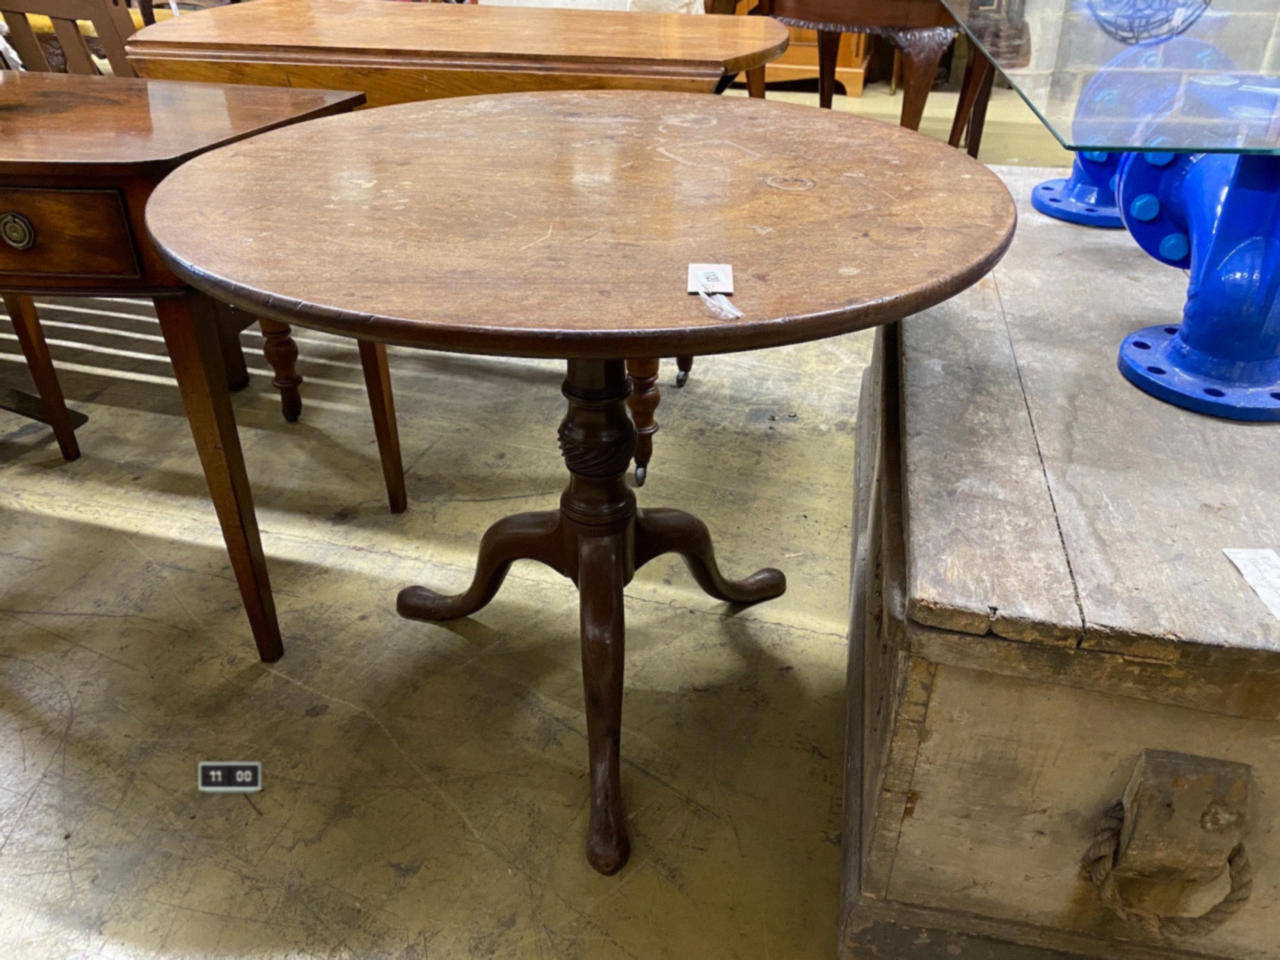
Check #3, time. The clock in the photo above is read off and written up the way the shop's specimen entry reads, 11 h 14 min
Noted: 11 h 00 min
